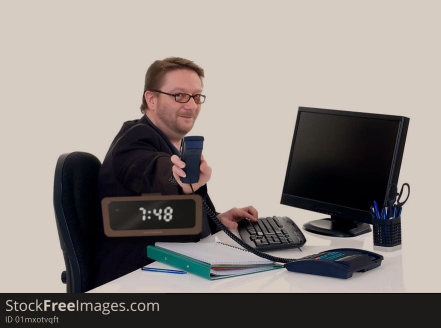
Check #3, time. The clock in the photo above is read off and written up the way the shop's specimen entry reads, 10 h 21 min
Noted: 7 h 48 min
